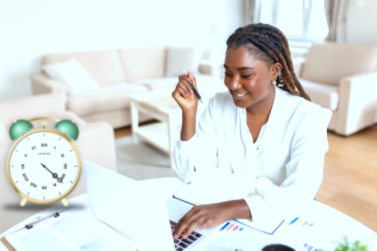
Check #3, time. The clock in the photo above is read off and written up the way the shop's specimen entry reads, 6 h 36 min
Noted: 4 h 22 min
